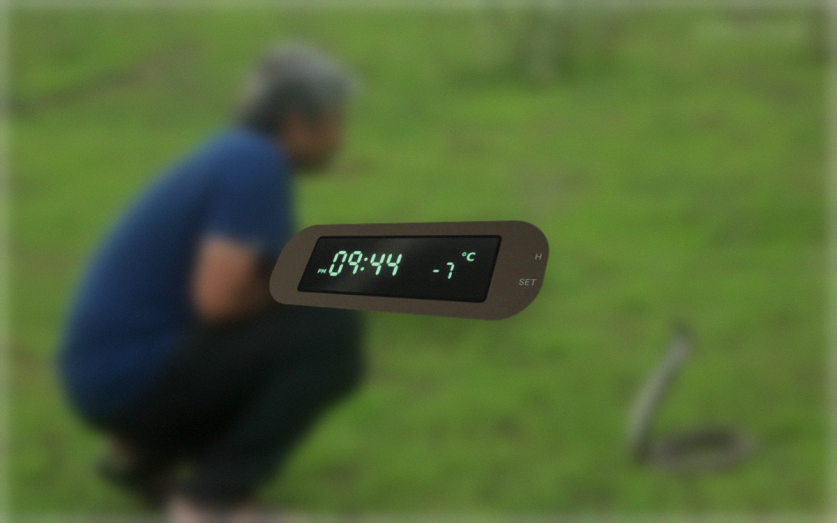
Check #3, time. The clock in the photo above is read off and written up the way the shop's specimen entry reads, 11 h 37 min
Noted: 9 h 44 min
